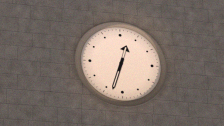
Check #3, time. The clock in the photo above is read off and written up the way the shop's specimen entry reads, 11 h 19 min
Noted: 12 h 33 min
